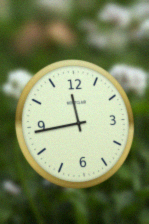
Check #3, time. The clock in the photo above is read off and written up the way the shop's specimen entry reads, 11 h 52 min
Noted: 11 h 44 min
